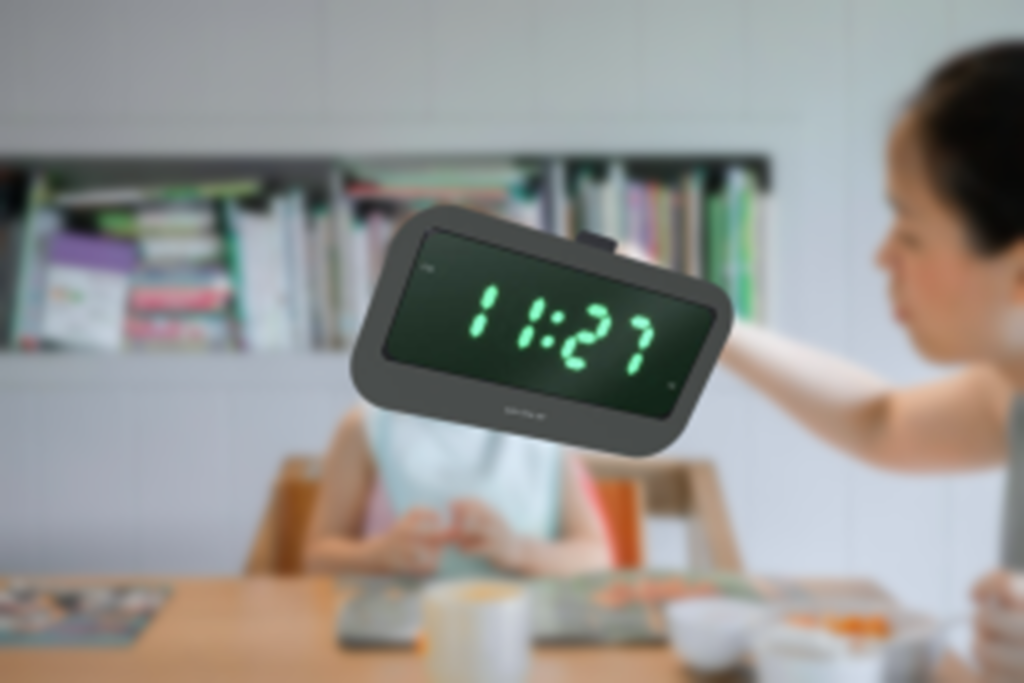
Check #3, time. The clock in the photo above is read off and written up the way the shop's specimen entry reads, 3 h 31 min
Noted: 11 h 27 min
